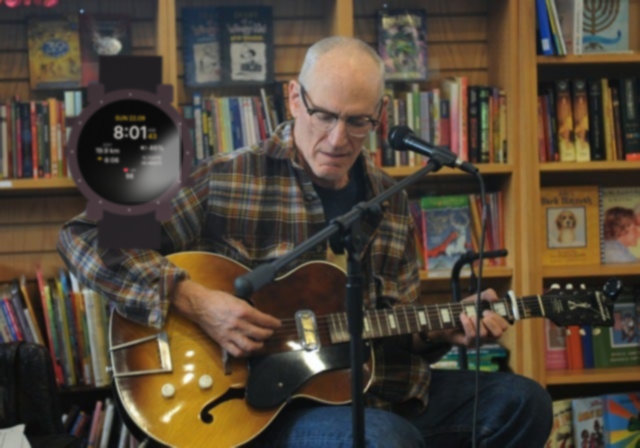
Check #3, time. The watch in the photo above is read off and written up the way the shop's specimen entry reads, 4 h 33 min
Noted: 8 h 01 min
